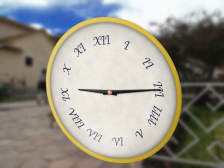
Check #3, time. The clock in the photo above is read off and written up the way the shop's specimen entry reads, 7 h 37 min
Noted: 9 h 15 min
